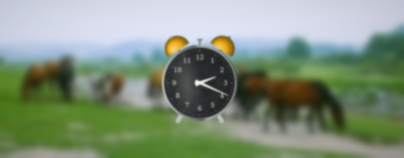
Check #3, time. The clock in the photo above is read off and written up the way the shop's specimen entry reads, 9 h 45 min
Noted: 2 h 19 min
